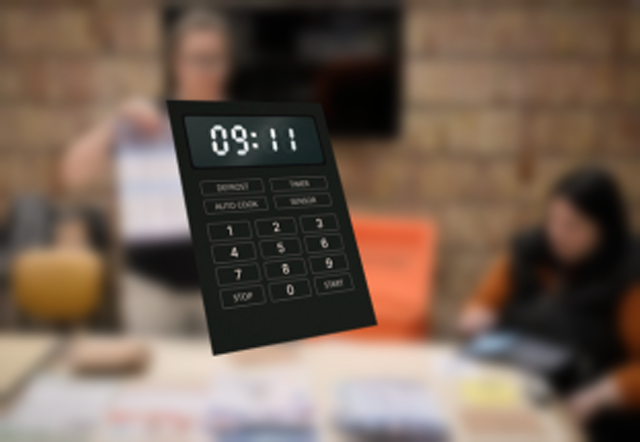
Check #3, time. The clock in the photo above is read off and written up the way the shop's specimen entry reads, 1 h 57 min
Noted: 9 h 11 min
